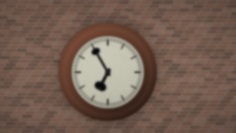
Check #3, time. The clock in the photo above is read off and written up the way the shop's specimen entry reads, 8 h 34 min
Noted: 6 h 55 min
